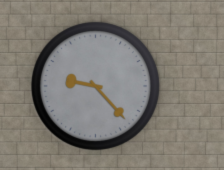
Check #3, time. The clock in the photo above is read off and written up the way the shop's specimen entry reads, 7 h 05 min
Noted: 9 h 23 min
